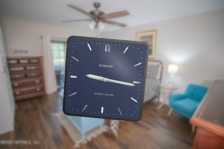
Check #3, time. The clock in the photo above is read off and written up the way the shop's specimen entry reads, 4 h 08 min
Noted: 9 h 16 min
